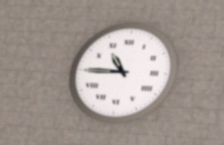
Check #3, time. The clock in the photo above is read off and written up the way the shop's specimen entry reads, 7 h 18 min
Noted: 10 h 45 min
